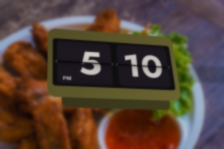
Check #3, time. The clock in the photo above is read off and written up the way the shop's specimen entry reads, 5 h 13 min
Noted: 5 h 10 min
